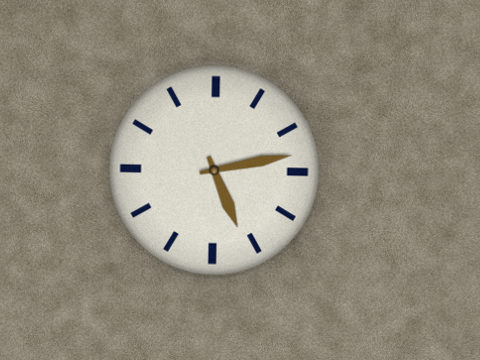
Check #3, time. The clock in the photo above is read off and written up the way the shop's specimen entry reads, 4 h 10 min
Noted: 5 h 13 min
